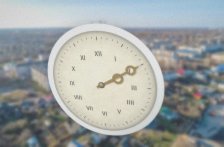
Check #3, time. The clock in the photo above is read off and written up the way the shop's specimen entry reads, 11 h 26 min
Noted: 2 h 10 min
